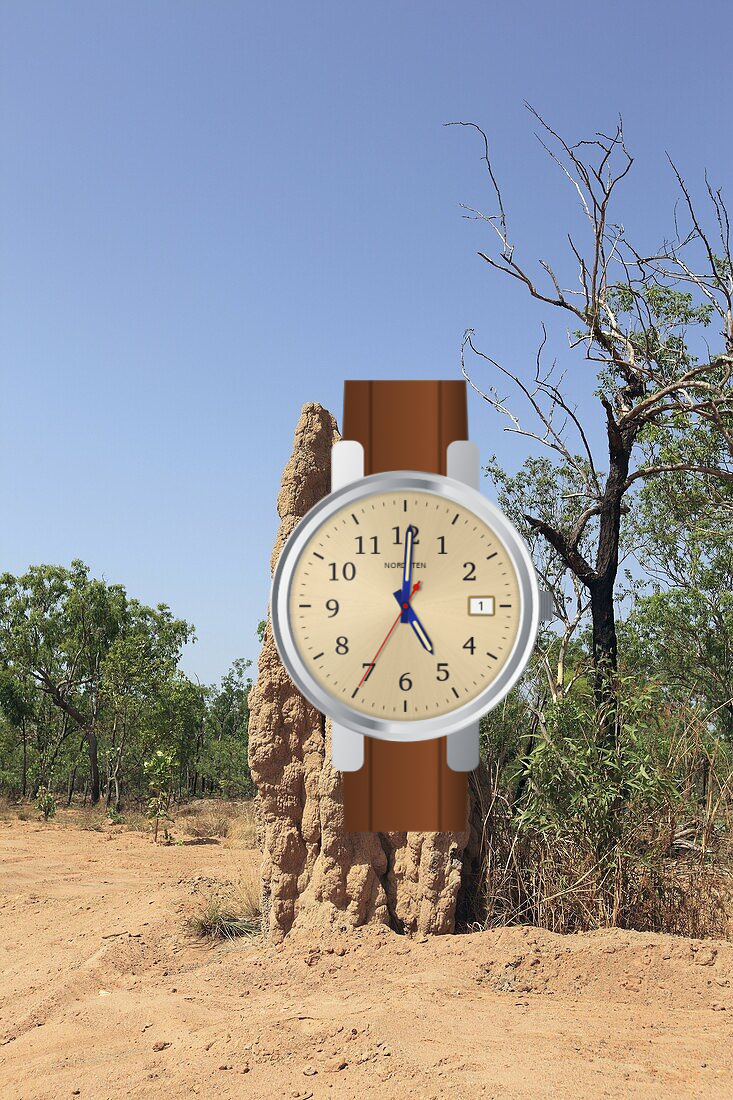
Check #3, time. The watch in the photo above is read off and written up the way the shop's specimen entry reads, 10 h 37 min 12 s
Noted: 5 h 00 min 35 s
